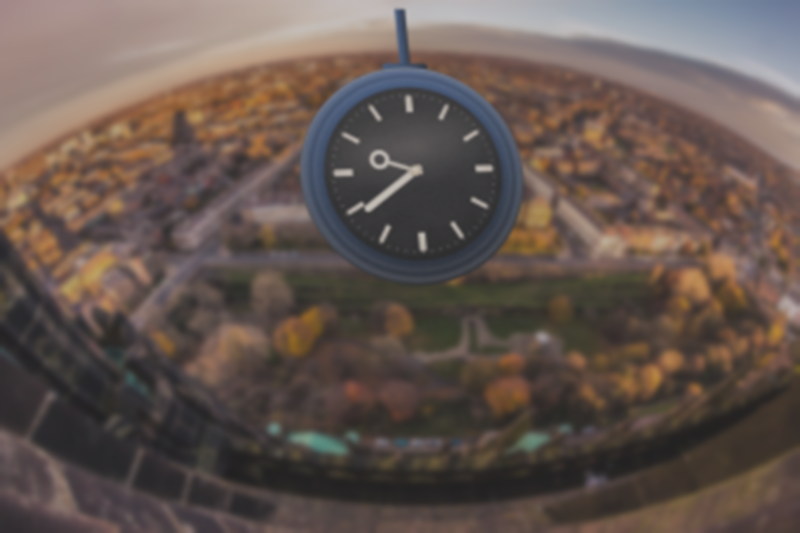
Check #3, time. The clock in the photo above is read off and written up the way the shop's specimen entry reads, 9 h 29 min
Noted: 9 h 39 min
